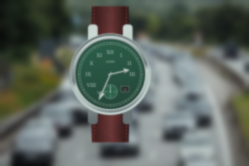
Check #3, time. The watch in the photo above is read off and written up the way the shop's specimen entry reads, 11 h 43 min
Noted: 2 h 34 min
